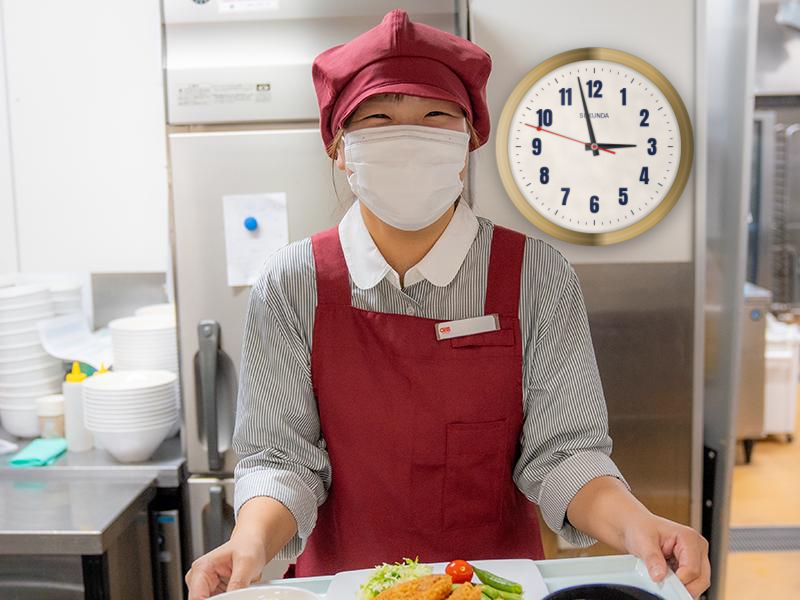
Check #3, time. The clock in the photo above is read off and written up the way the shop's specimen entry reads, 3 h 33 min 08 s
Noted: 2 h 57 min 48 s
